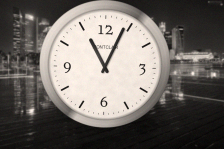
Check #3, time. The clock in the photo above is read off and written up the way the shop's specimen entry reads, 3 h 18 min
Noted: 11 h 04 min
